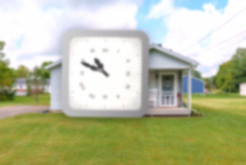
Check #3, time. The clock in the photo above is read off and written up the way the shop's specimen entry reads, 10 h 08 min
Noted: 10 h 49 min
